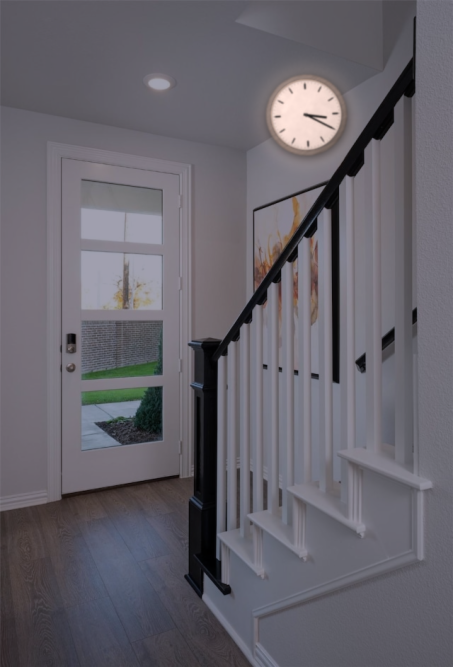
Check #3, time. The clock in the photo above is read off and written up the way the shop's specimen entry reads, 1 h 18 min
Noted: 3 h 20 min
